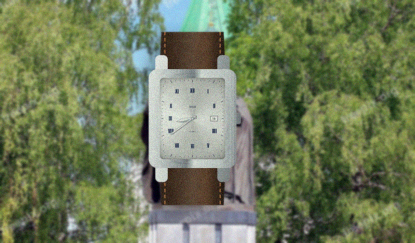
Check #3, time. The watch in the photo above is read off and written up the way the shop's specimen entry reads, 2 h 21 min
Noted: 8 h 39 min
